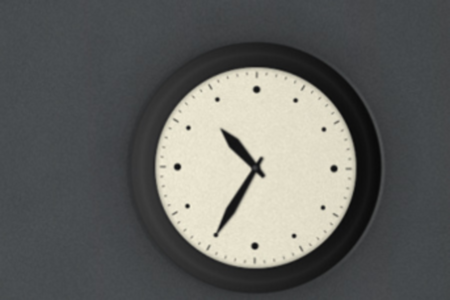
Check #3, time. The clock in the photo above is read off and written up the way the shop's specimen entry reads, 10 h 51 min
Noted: 10 h 35 min
